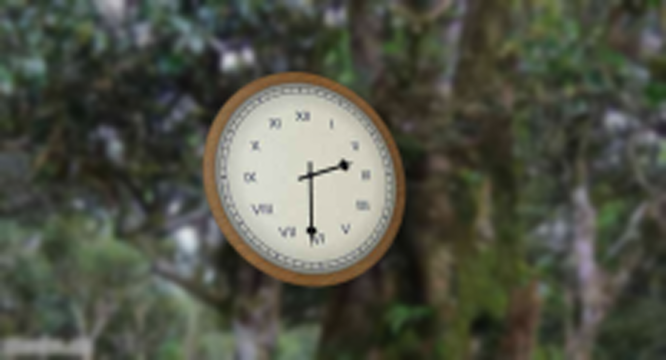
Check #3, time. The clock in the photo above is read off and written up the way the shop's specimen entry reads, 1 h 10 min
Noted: 2 h 31 min
